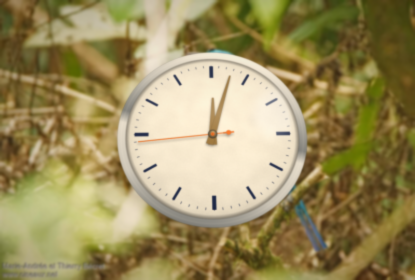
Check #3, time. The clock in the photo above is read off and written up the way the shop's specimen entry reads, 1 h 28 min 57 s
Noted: 12 h 02 min 44 s
